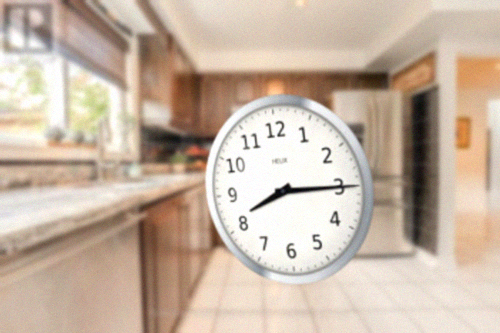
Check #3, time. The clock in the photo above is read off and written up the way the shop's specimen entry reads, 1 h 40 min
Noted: 8 h 15 min
